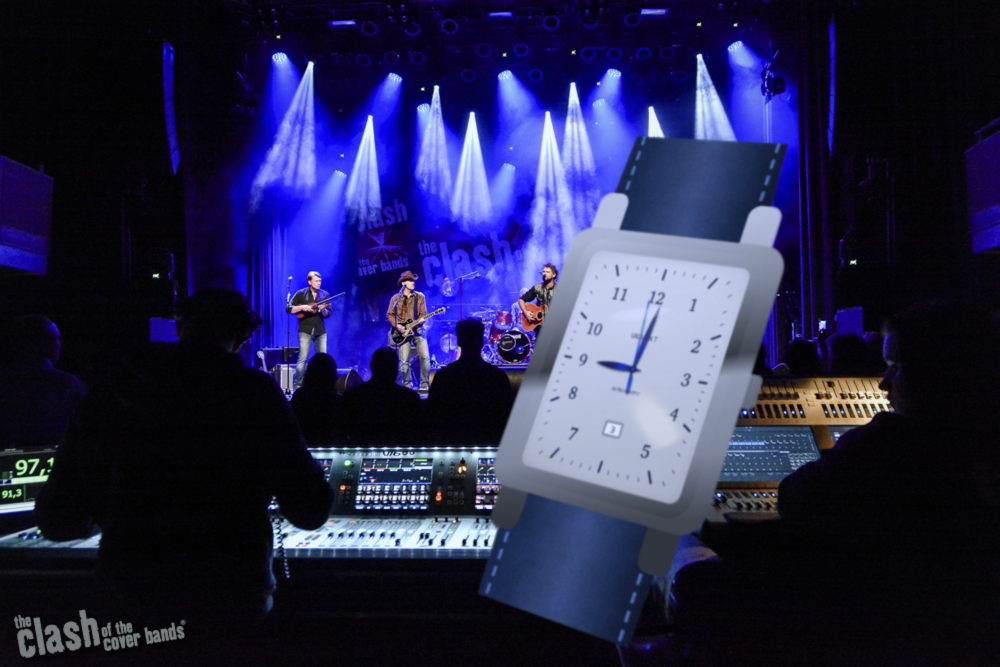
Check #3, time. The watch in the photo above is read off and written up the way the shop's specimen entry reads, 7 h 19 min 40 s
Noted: 9 h 00 min 59 s
